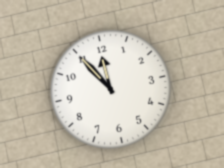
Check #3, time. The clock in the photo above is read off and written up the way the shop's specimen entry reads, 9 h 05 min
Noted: 11 h 55 min
